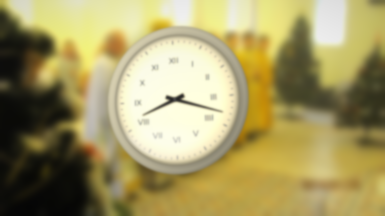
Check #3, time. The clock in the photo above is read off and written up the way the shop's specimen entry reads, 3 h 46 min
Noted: 8 h 18 min
